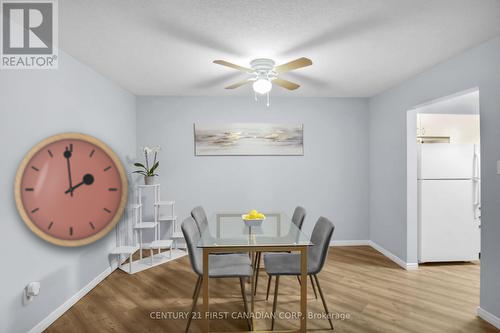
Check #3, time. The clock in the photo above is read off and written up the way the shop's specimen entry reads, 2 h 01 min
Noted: 1 h 59 min
